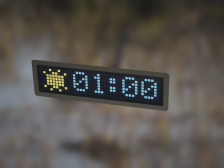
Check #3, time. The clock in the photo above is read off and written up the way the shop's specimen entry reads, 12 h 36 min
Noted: 1 h 00 min
